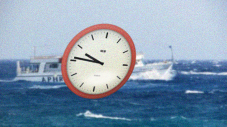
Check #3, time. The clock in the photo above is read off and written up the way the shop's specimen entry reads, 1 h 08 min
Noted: 9 h 46 min
